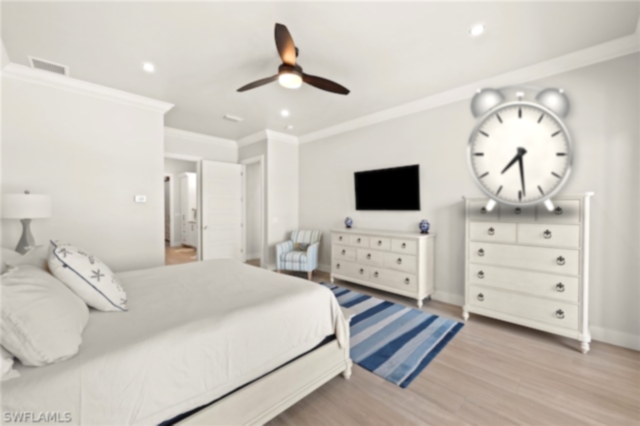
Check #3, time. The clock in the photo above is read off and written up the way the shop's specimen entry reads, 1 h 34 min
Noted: 7 h 29 min
